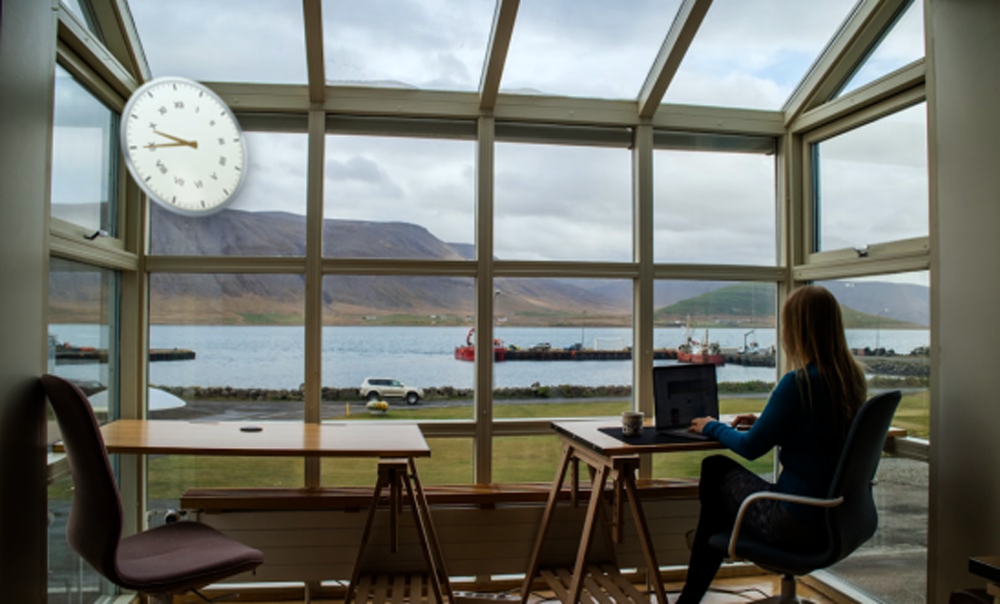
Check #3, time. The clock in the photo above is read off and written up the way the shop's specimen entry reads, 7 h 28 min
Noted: 9 h 45 min
